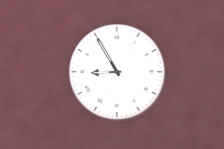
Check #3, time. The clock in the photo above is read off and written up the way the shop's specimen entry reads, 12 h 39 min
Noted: 8 h 55 min
